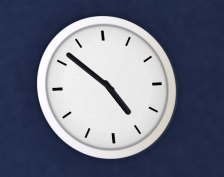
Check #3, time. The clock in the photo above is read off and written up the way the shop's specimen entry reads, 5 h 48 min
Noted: 4 h 52 min
